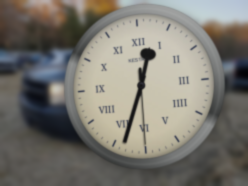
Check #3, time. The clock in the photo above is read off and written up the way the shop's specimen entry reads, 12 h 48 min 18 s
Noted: 12 h 33 min 30 s
